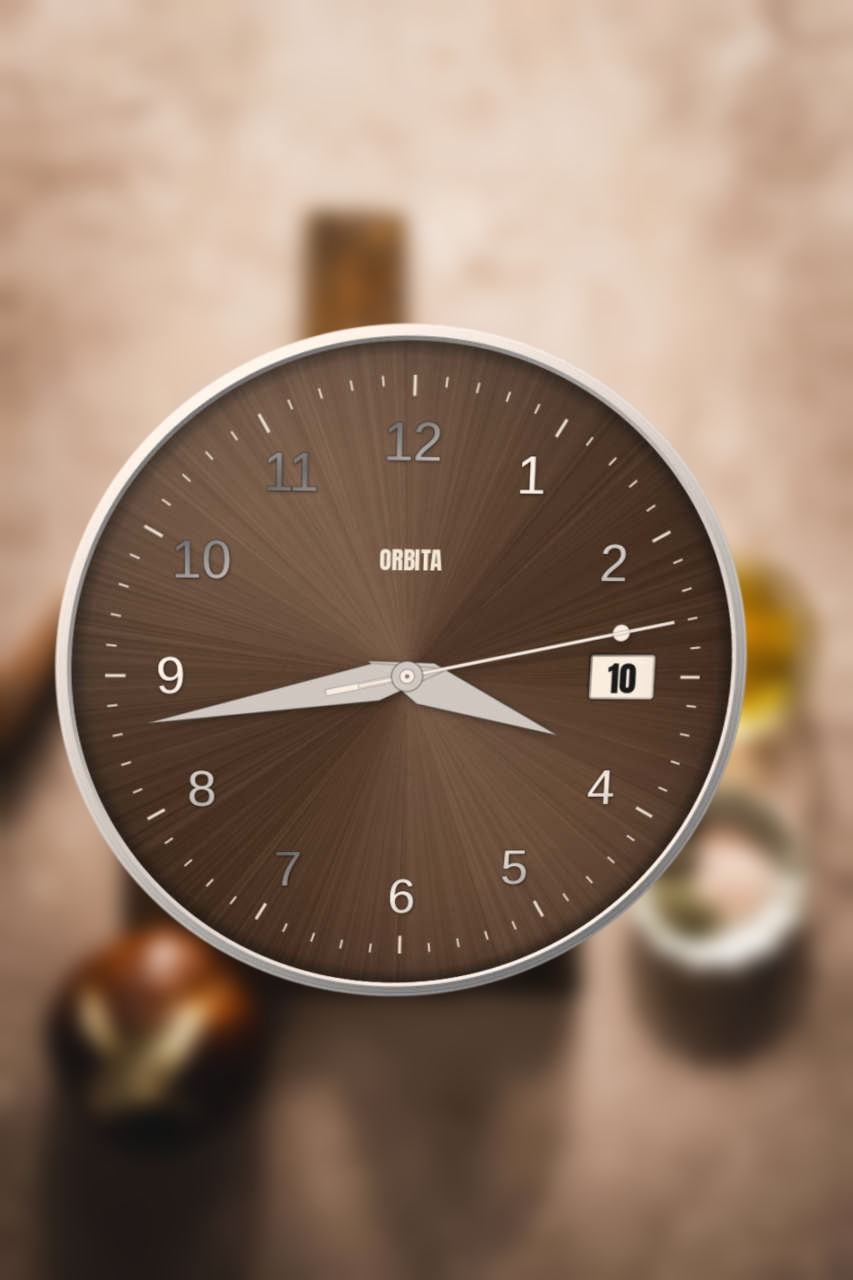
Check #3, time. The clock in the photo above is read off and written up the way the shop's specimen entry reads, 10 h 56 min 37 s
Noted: 3 h 43 min 13 s
